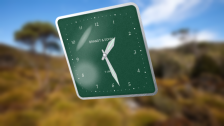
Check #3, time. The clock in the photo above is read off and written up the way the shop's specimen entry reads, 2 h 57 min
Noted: 1 h 28 min
